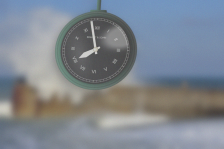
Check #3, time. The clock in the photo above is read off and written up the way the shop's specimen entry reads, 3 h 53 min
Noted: 7 h 58 min
